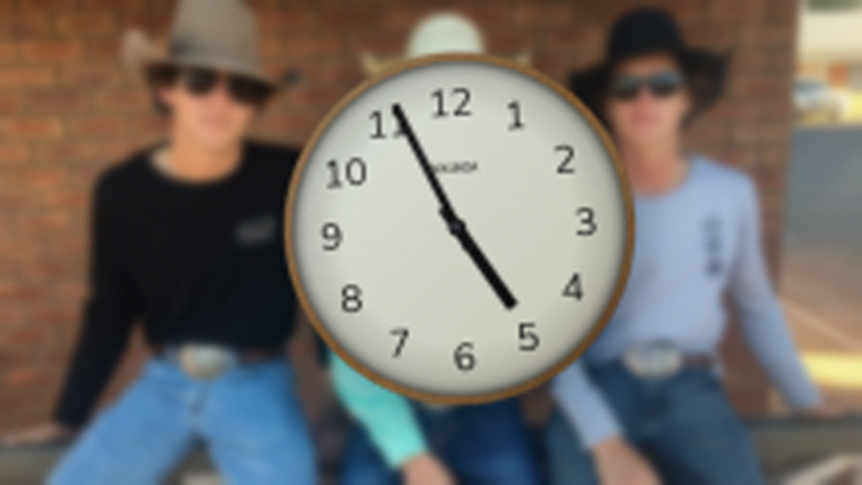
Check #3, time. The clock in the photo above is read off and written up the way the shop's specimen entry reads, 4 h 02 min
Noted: 4 h 56 min
